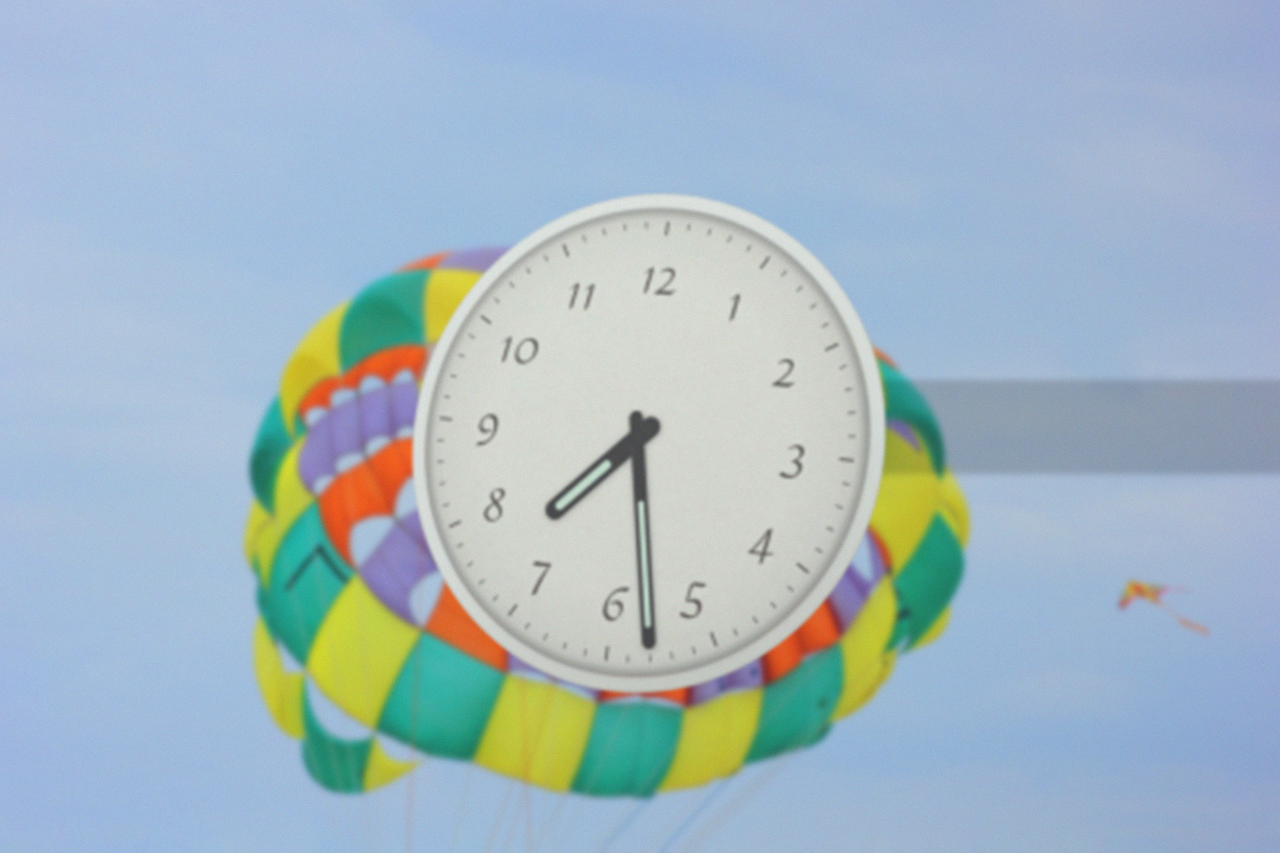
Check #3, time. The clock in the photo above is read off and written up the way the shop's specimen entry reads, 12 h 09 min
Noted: 7 h 28 min
